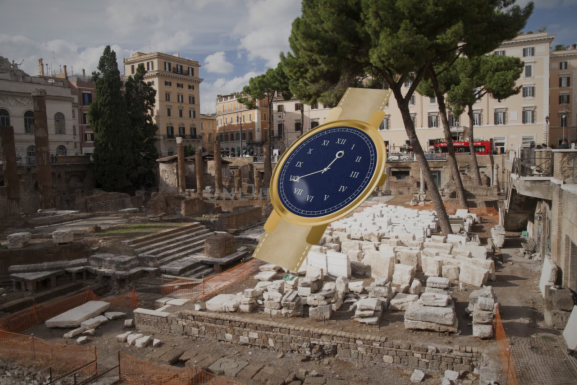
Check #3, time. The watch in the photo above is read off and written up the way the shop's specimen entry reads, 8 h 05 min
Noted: 12 h 40 min
